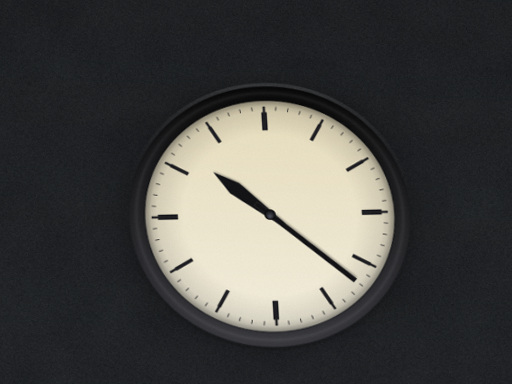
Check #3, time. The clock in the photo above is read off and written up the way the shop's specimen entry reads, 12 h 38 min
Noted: 10 h 22 min
